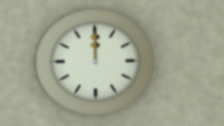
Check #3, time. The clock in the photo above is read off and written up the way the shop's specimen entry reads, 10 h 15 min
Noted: 12 h 00 min
